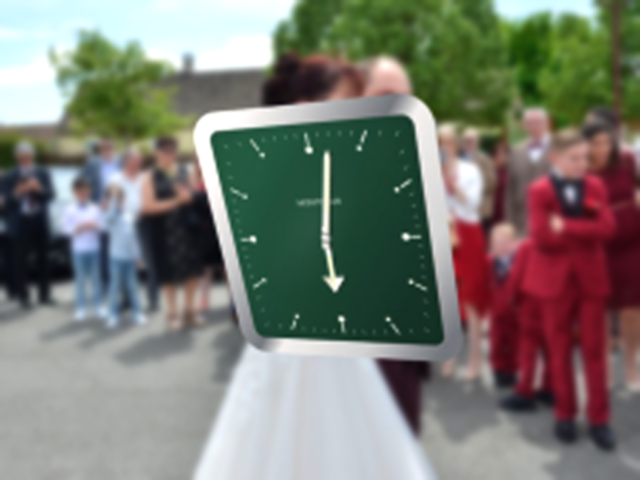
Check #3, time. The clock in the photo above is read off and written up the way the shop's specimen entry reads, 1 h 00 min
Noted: 6 h 02 min
